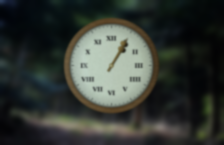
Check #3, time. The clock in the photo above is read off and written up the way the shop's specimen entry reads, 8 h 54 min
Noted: 1 h 05 min
